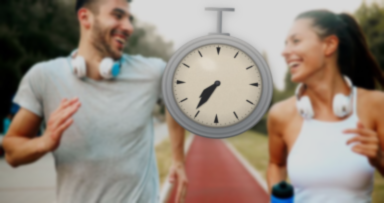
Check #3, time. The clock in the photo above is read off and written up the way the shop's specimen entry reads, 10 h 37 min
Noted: 7 h 36 min
